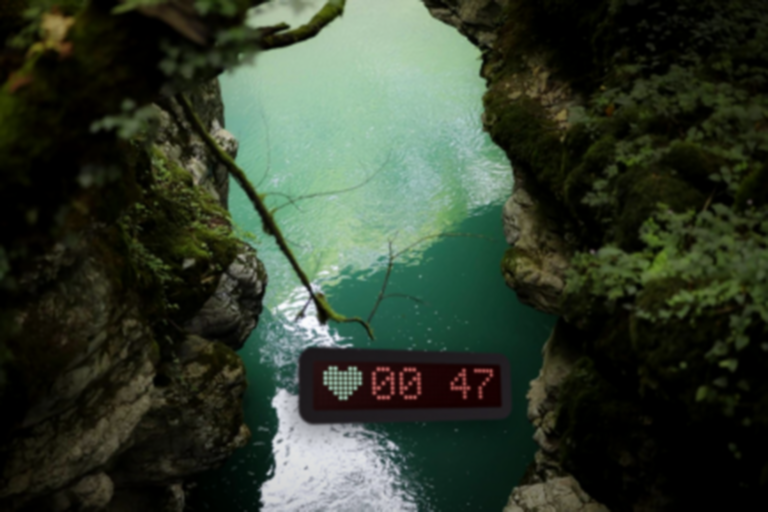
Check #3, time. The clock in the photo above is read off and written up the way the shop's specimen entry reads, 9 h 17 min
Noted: 0 h 47 min
